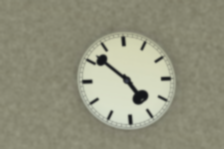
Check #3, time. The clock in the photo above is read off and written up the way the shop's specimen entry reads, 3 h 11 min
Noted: 4 h 52 min
